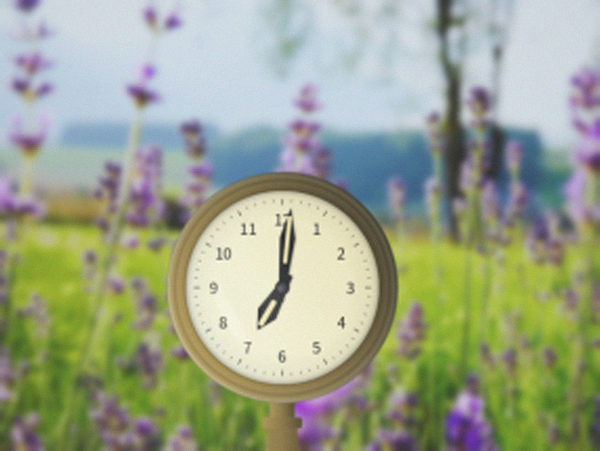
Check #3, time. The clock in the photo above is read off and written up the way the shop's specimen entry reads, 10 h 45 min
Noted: 7 h 01 min
